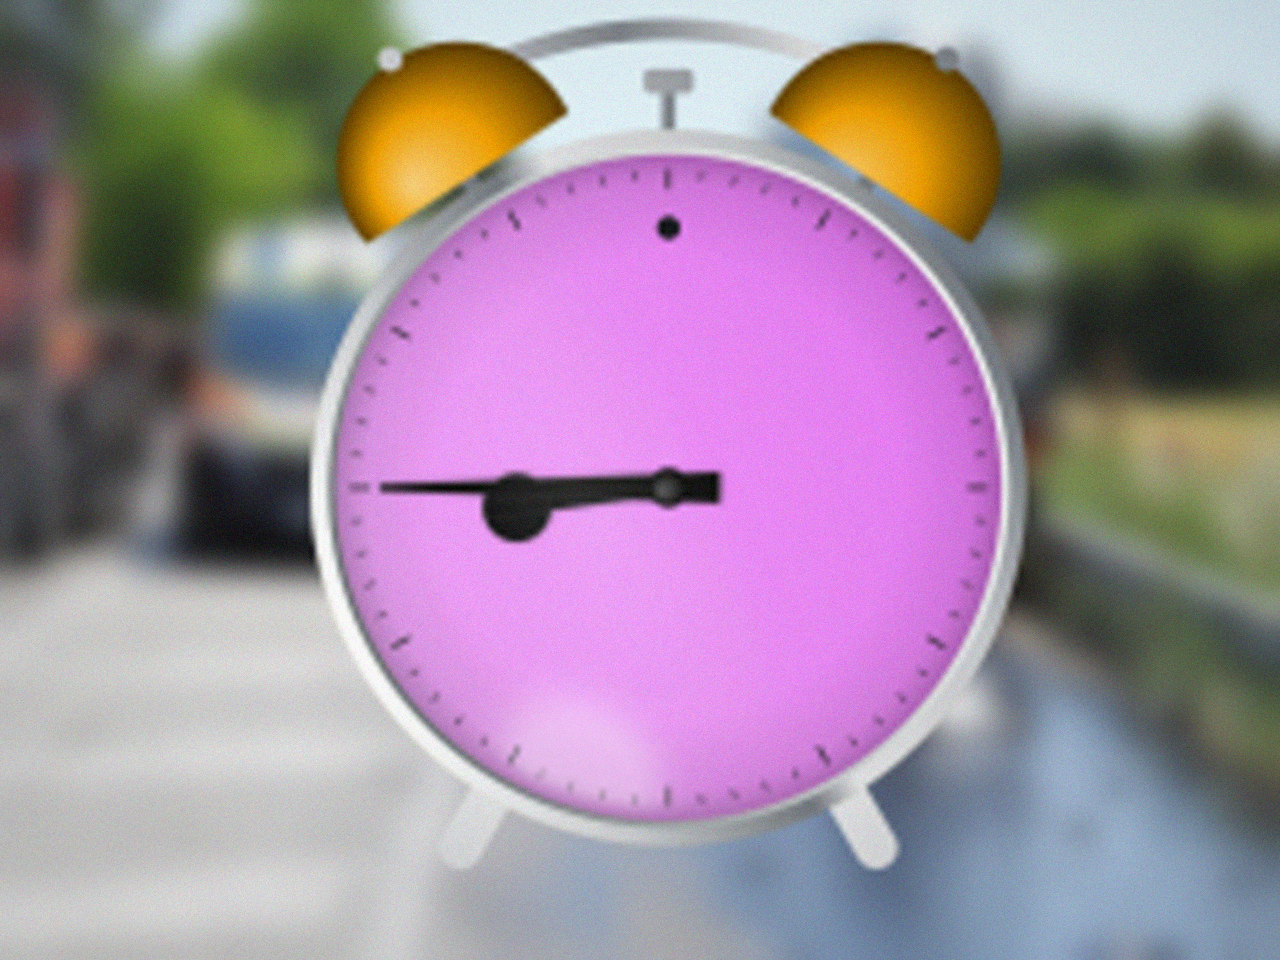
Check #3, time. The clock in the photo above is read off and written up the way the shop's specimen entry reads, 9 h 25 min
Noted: 8 h 45 min
